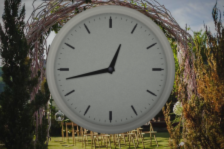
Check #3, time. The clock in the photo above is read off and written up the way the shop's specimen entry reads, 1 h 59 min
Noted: 12 h 43 min
